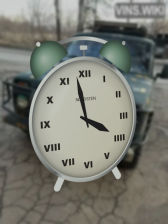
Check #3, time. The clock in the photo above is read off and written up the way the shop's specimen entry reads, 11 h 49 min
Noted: 3 h 58 min
